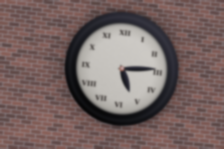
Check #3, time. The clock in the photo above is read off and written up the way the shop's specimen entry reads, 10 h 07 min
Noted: 5 h 14 min
